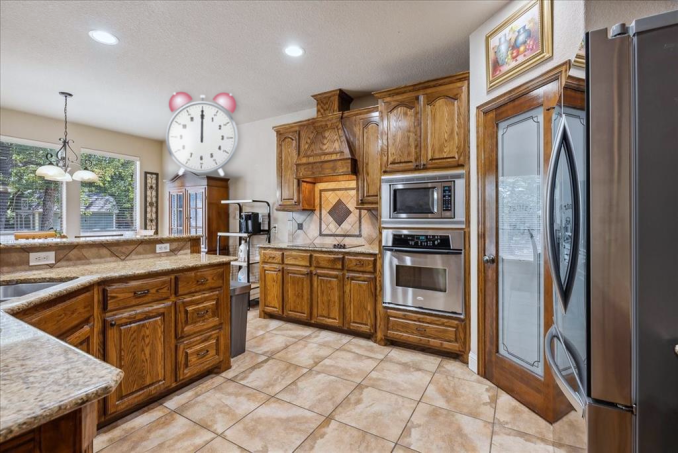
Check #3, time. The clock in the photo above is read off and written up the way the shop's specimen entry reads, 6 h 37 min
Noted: 12 h 00 min
